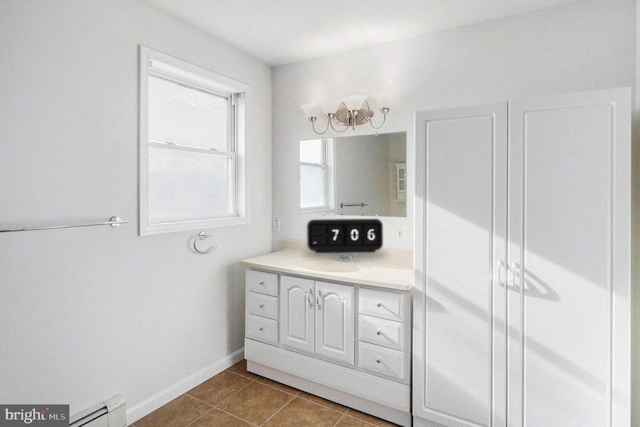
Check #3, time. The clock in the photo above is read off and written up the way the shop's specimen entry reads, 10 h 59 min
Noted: 7 h 06 min
